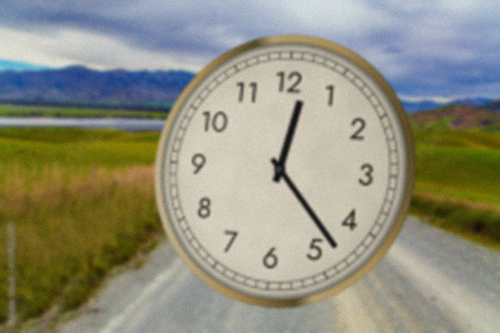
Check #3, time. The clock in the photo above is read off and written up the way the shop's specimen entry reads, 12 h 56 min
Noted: 12 h 23 min
